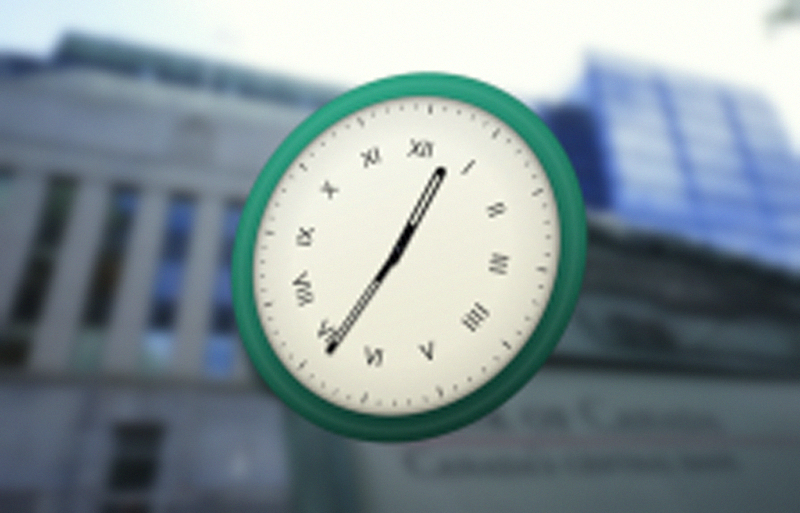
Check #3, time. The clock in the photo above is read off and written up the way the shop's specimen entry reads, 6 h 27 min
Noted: 12 h 34 min
